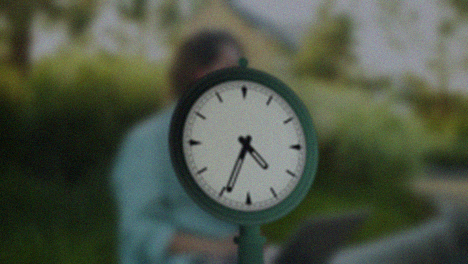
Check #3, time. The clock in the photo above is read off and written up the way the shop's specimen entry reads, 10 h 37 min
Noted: 4 h 34 min
